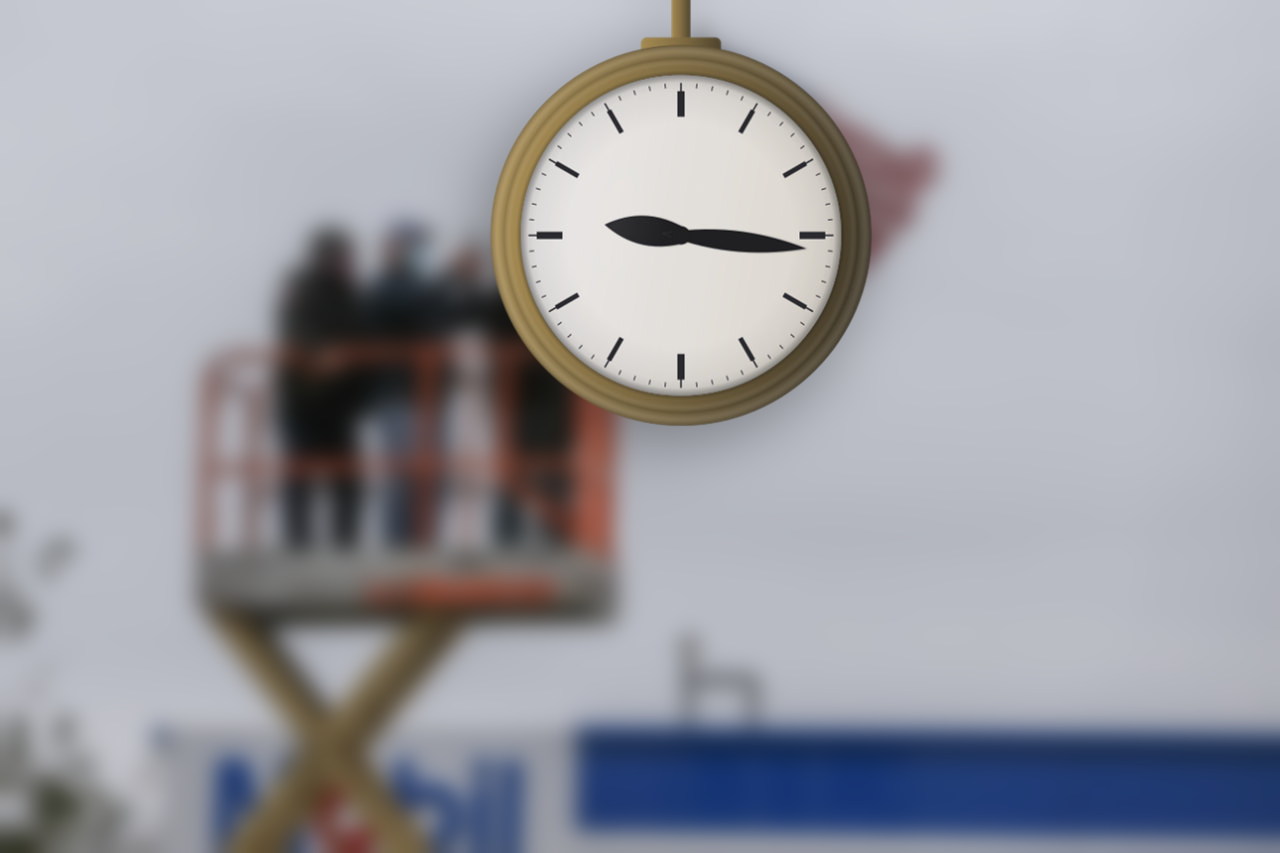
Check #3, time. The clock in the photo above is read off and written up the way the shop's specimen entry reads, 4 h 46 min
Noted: 9 h 16 min
